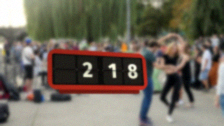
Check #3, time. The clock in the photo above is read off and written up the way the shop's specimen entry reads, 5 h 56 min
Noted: 2 h 18 min
